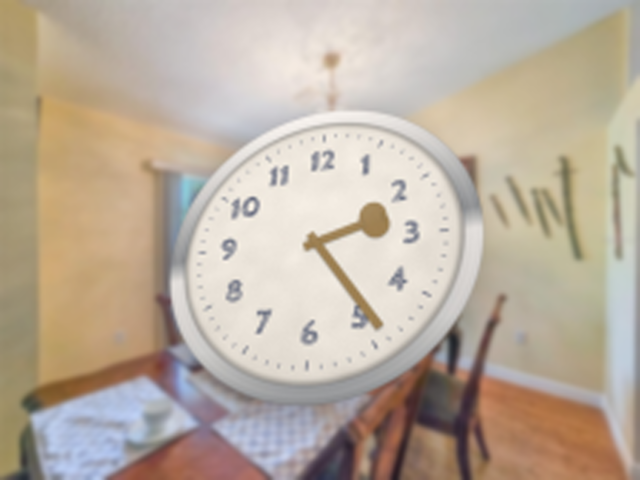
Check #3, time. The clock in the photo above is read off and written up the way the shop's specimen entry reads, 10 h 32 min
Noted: 2 h 24 min
